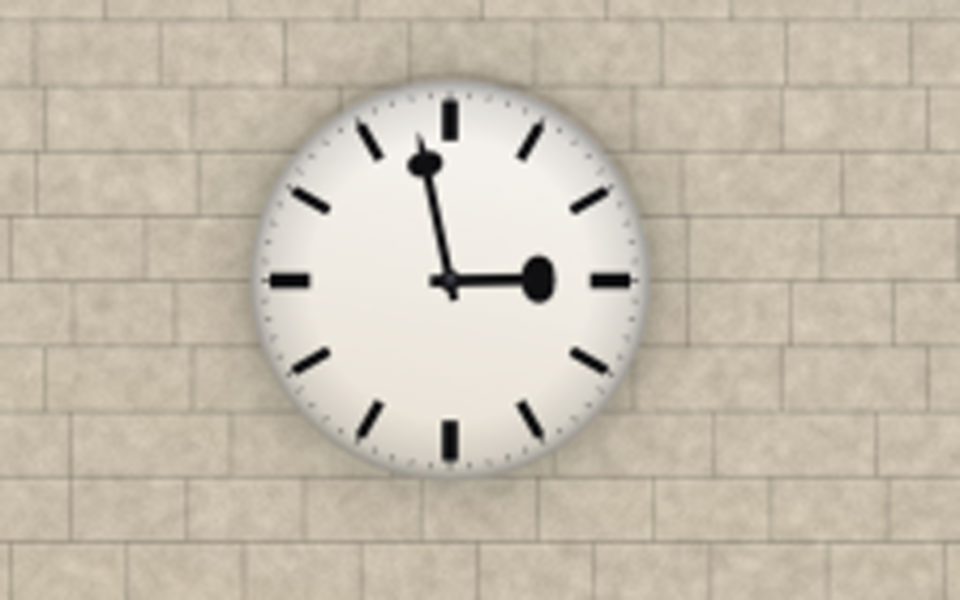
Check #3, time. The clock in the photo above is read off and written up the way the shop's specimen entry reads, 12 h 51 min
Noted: 2 h 58 min
